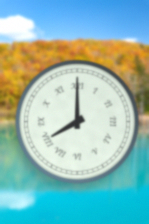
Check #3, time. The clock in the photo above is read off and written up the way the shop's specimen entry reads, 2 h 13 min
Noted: 8 h 00 min
